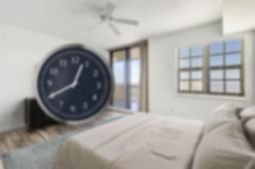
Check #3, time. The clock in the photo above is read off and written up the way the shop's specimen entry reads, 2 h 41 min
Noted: 12 h 40 min
